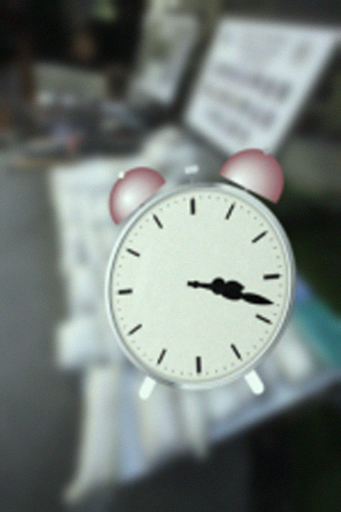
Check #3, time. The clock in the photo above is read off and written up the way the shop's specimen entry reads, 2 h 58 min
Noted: 3 h 18 min
